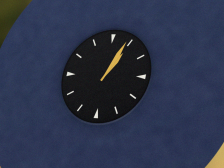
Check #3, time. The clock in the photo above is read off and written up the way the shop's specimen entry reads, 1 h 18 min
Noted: 1 h 04 min
